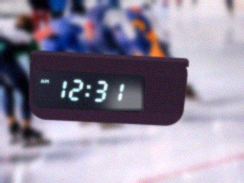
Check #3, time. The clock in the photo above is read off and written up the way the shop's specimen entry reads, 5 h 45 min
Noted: 12 h 31 min
